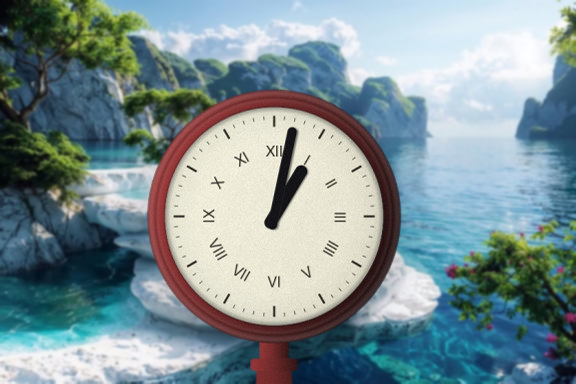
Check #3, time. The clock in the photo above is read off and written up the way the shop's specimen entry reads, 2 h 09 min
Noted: 1 h 02 min
